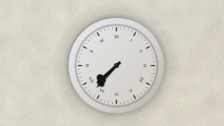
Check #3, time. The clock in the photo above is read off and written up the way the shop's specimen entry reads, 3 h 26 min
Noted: 7 h 37 min
